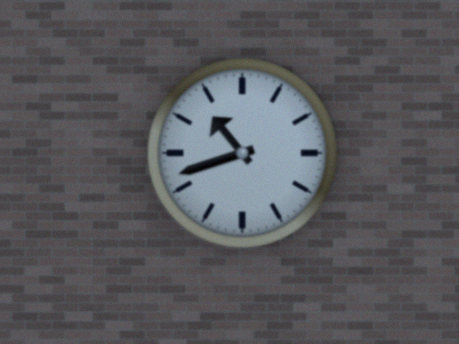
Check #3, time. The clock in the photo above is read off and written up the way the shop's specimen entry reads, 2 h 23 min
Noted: 10 h 42 min
